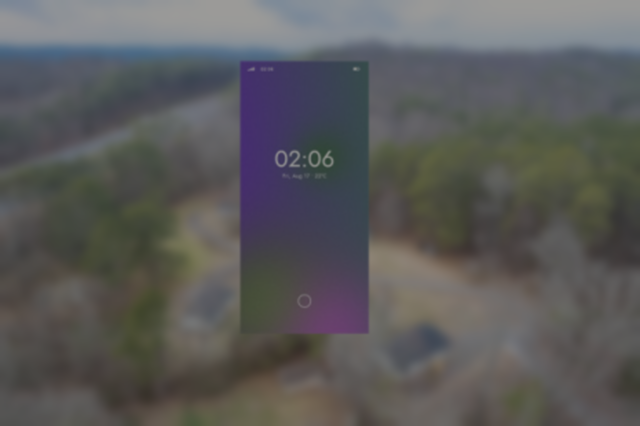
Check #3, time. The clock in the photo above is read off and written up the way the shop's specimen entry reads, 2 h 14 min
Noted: 2 h 06 min
